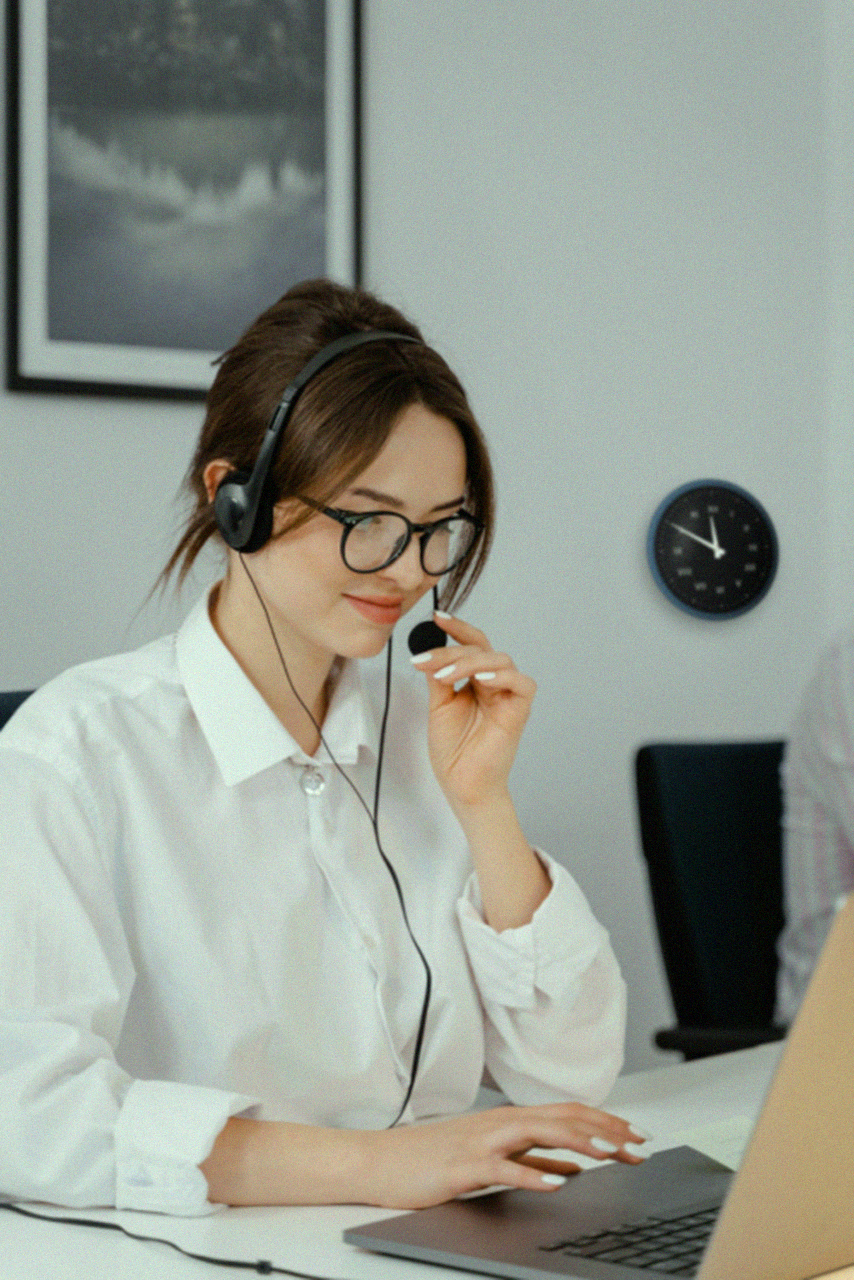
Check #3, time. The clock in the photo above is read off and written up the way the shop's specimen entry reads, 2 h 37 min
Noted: 11 h 50 min
